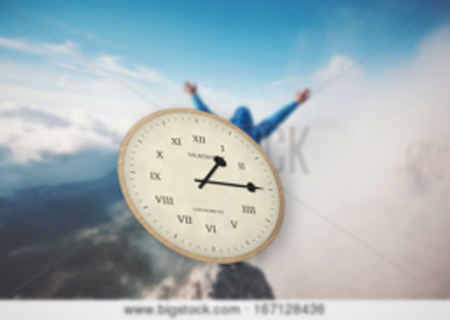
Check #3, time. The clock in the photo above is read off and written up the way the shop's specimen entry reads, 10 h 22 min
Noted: 1 h 15 min
